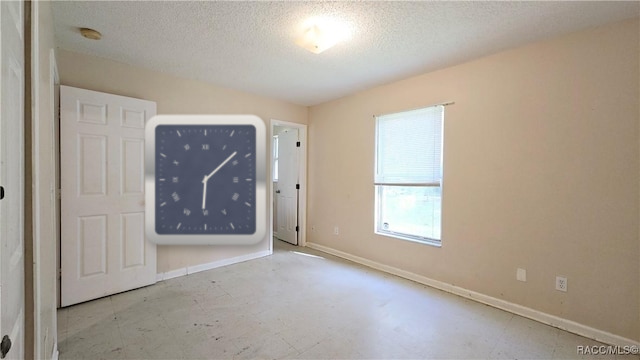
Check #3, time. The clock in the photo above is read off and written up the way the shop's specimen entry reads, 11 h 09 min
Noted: 6 h 08 min
